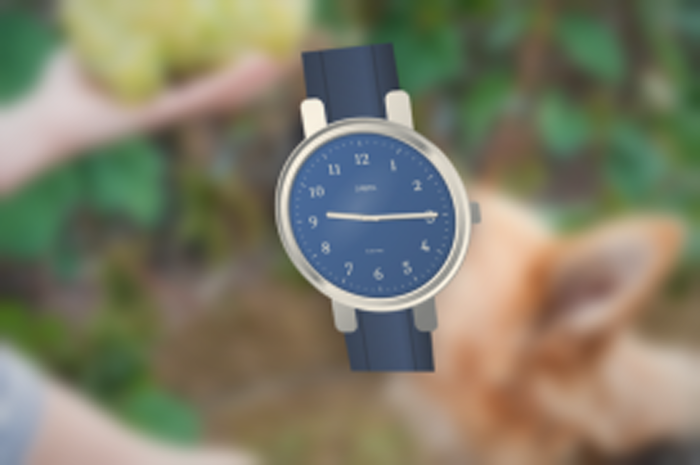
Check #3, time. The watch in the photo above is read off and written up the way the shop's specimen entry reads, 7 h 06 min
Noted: 9 h 15 min
